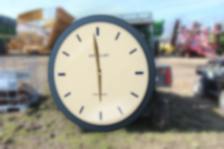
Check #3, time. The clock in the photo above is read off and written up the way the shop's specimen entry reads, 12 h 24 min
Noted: 5 h 59 min
